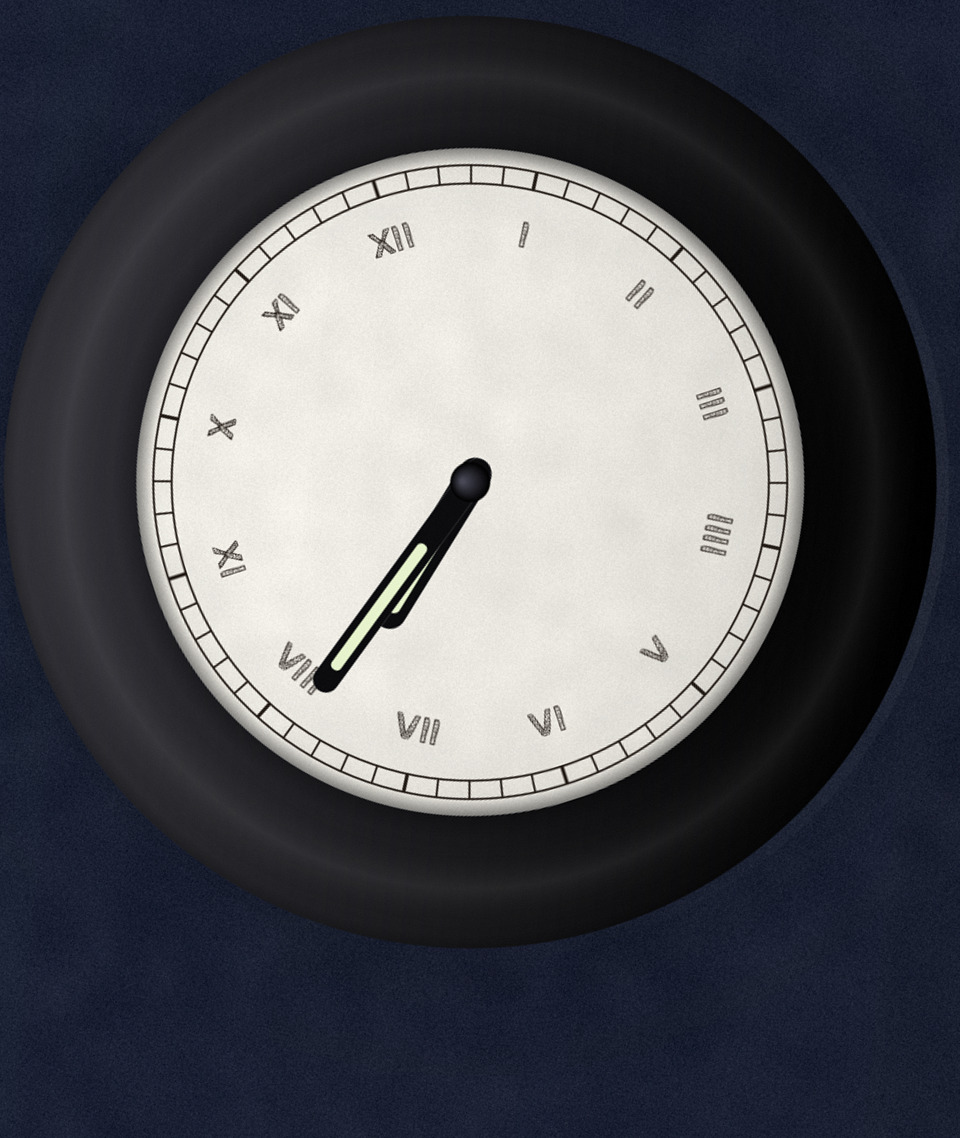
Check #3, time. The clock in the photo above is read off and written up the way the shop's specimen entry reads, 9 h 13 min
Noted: 7 h 39 min
